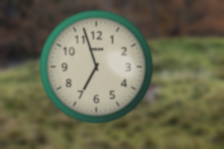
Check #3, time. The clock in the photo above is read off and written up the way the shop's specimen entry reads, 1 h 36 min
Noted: 6 h 57 min
